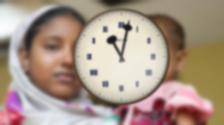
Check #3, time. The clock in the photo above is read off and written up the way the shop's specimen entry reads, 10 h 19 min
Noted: 11 h 02 min
